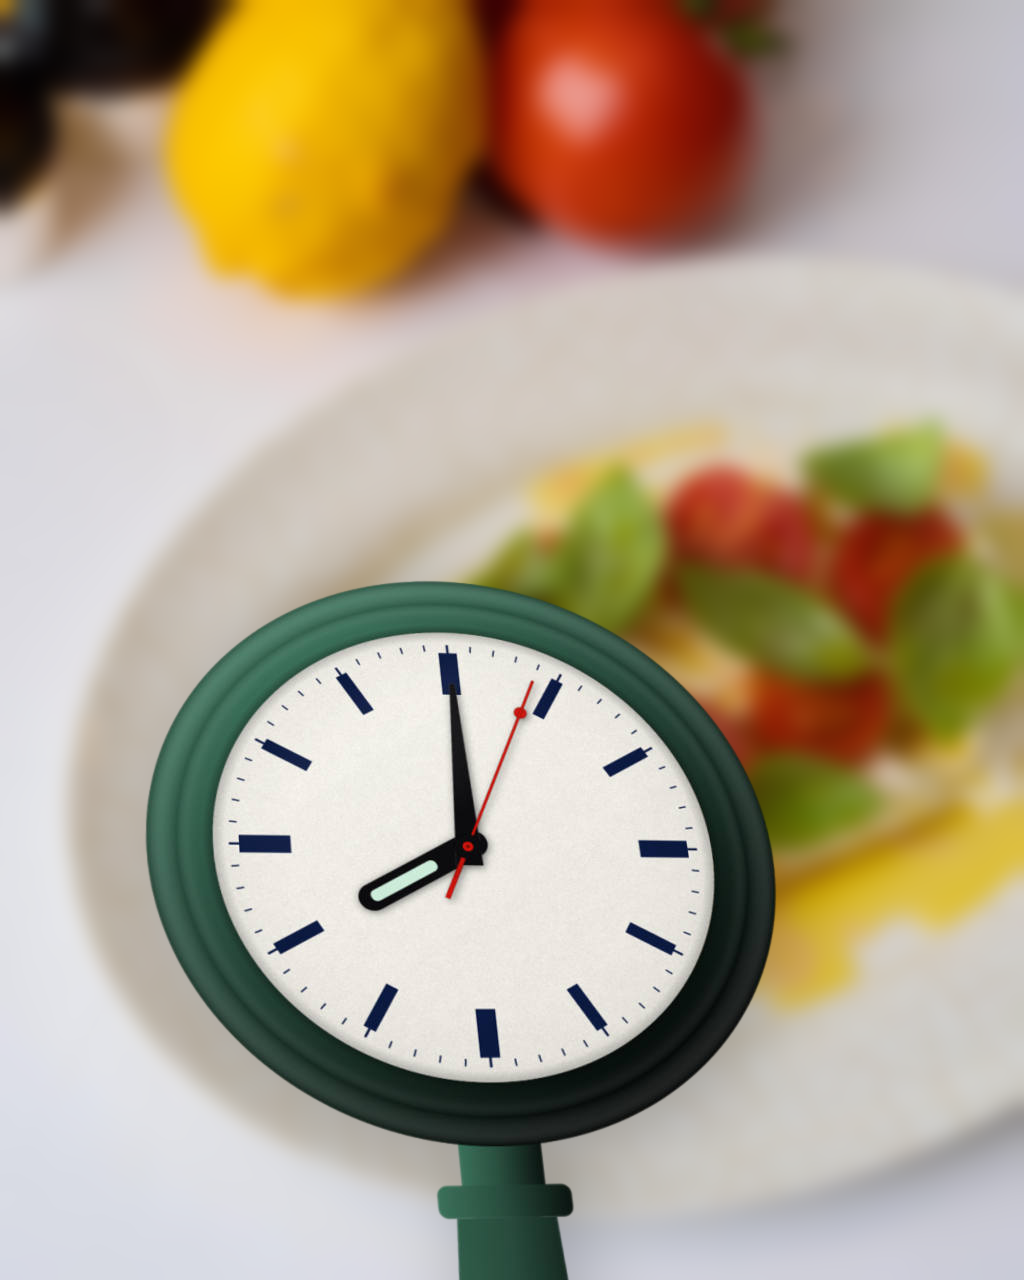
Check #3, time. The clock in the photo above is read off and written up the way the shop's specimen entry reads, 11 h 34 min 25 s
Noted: 8 h 00 min 04 s
